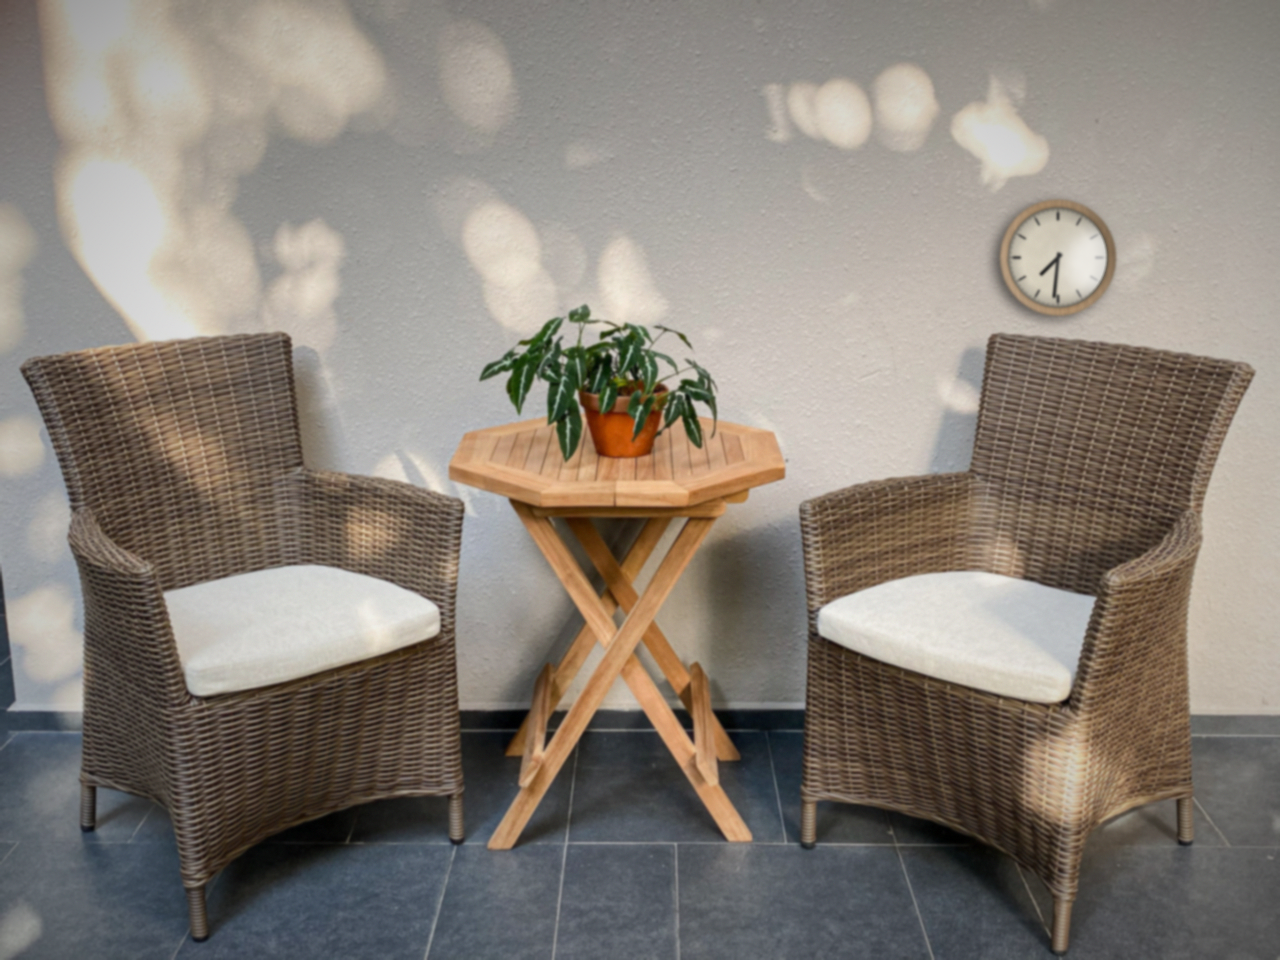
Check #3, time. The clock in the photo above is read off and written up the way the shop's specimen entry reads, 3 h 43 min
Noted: 7 h 31 min
